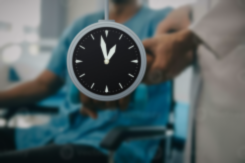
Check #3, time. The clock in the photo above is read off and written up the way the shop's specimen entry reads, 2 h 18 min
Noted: 12 h 58 min
